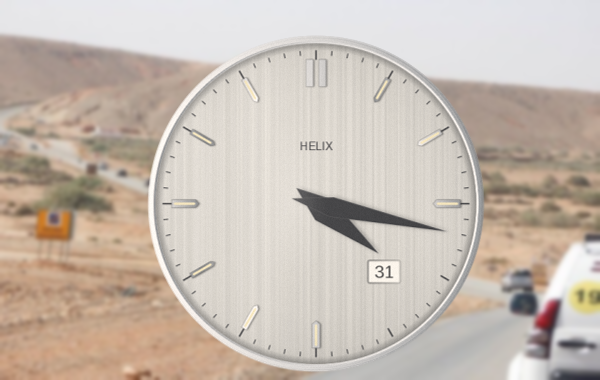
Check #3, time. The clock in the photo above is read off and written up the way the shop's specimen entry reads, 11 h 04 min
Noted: 4 h 17 min
